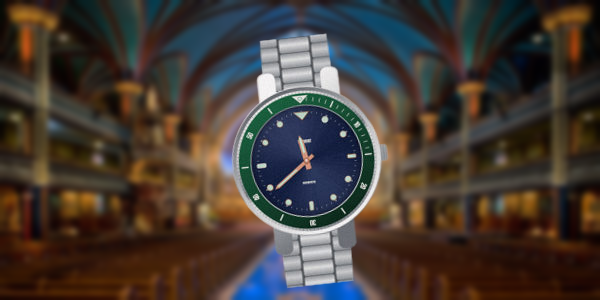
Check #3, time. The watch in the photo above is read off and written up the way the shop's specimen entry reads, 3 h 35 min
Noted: 11 h 39 min
